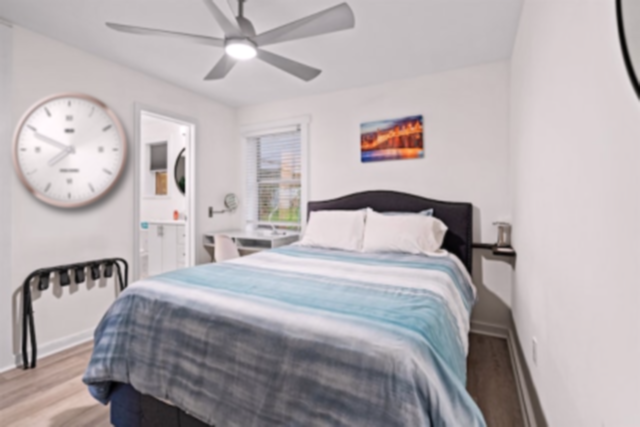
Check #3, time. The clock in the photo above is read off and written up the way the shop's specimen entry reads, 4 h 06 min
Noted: 7 h 49 min
